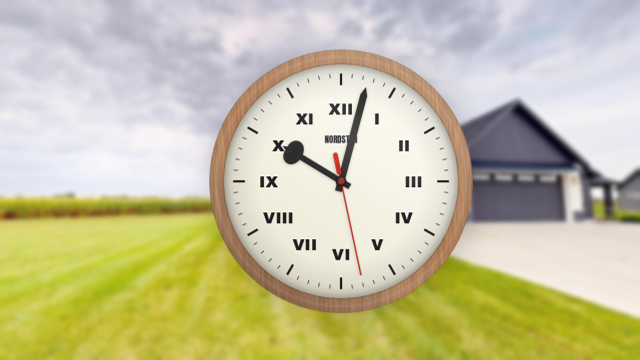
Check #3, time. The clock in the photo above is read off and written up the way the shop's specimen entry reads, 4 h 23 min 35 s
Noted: 10 h 02 min 28 s
